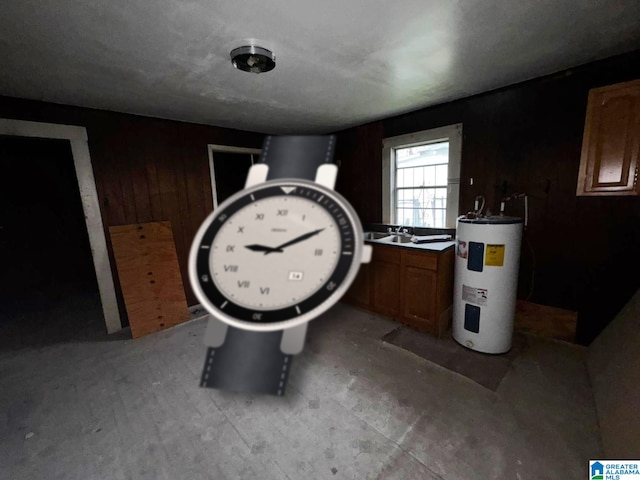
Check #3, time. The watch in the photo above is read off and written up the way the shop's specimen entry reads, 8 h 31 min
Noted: 9 h 10 min
